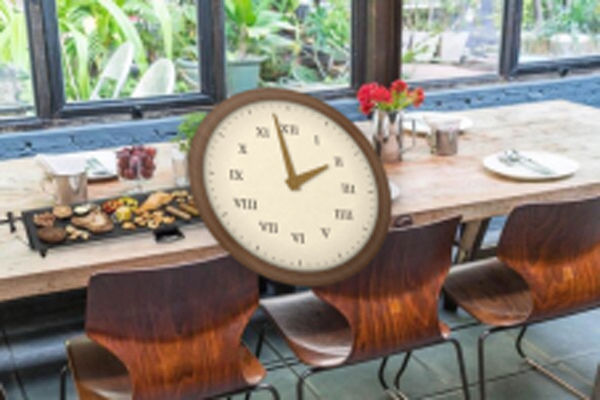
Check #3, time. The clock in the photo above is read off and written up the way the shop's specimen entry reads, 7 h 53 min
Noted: 1 h 58 min
